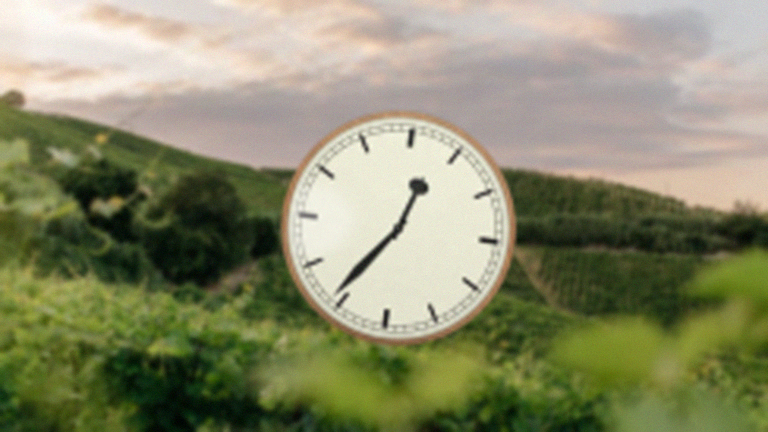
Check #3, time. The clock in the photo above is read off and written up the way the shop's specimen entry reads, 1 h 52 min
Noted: 12 h 36 min
